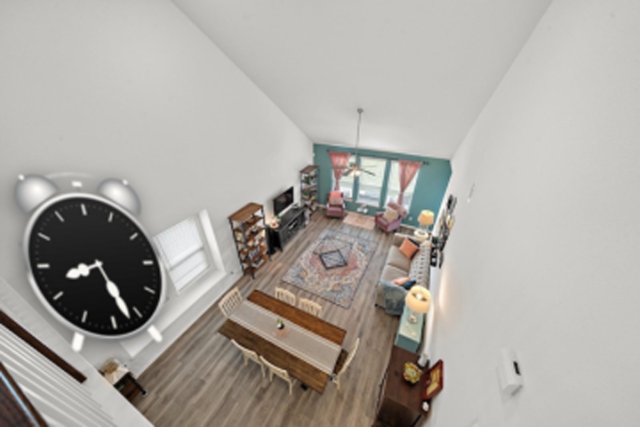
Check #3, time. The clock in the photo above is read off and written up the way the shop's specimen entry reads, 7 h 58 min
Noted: 8 h 27 min
